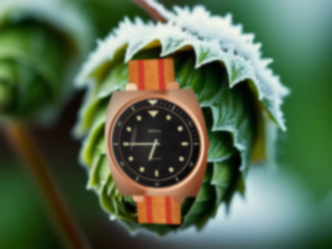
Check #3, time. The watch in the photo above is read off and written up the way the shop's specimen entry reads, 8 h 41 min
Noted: 6 h 45 min
